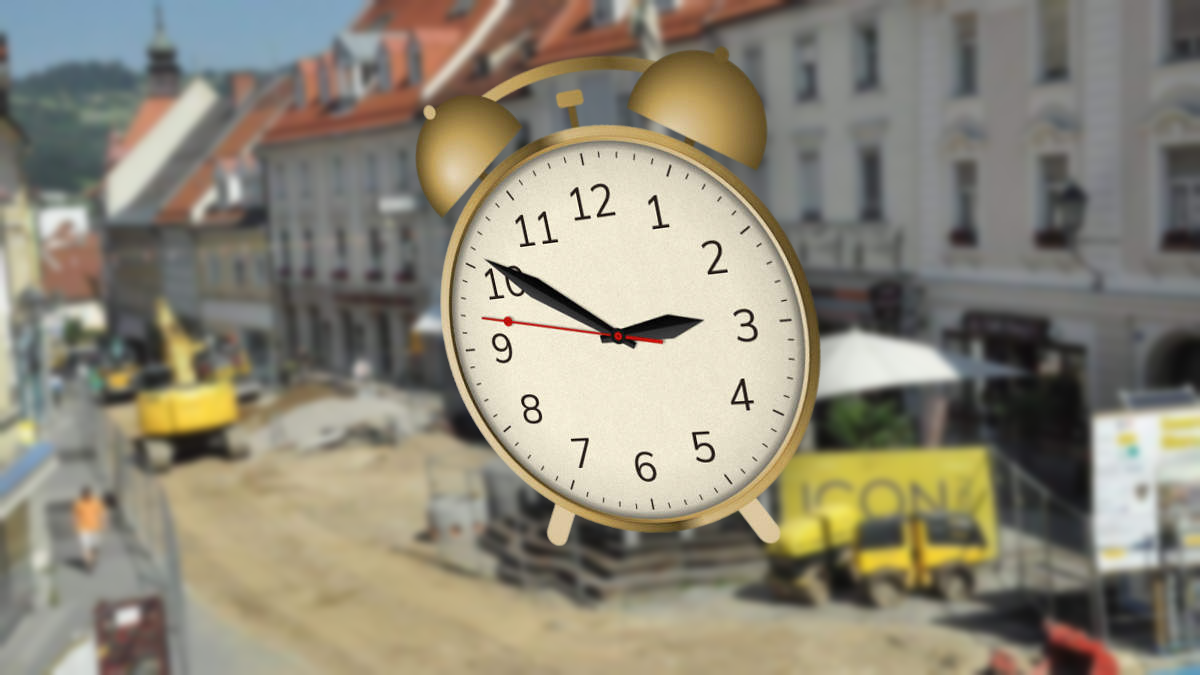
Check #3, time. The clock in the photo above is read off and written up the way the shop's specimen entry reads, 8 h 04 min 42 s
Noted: 2 h 50 min 47 s
